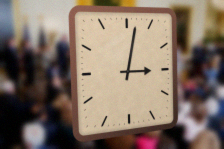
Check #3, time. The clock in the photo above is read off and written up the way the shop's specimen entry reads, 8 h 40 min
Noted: 3 h 02 min
